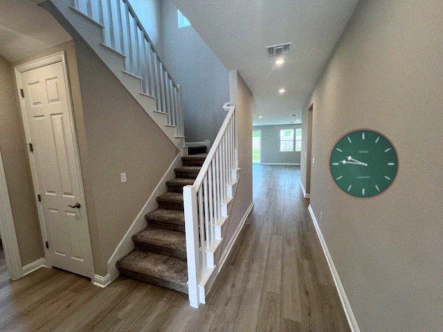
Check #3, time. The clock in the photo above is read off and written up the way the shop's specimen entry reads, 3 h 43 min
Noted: 9 h 46 min
